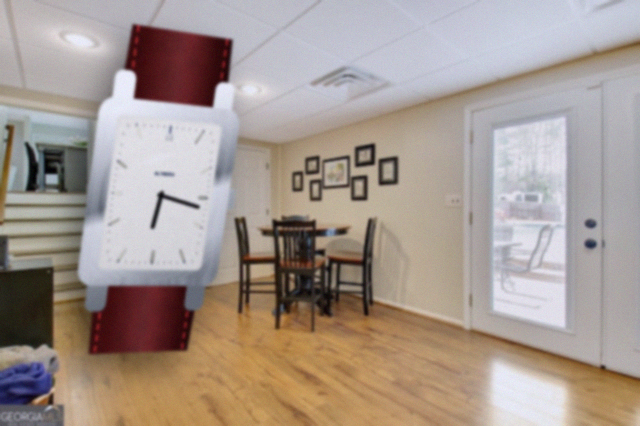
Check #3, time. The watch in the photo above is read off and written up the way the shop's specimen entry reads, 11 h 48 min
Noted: 6 h 17 min
